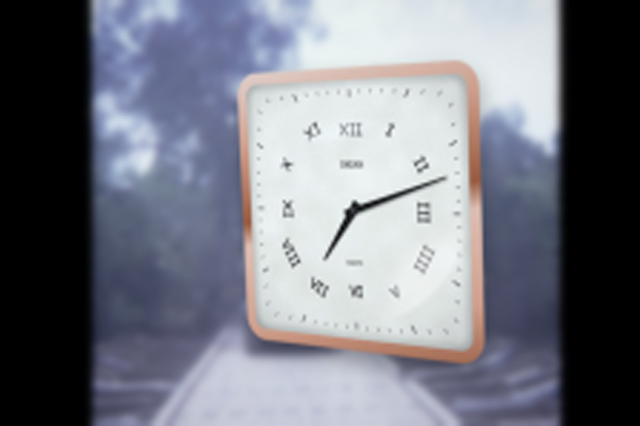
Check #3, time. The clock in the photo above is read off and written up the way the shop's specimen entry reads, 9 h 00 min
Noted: 7 h 12 min
